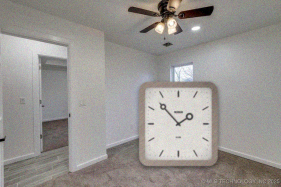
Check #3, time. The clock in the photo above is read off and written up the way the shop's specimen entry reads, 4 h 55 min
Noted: 1 h 53 min
